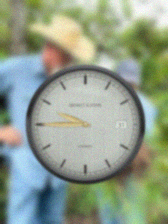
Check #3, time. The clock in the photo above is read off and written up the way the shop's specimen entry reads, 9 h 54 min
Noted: 9 h 45 min
